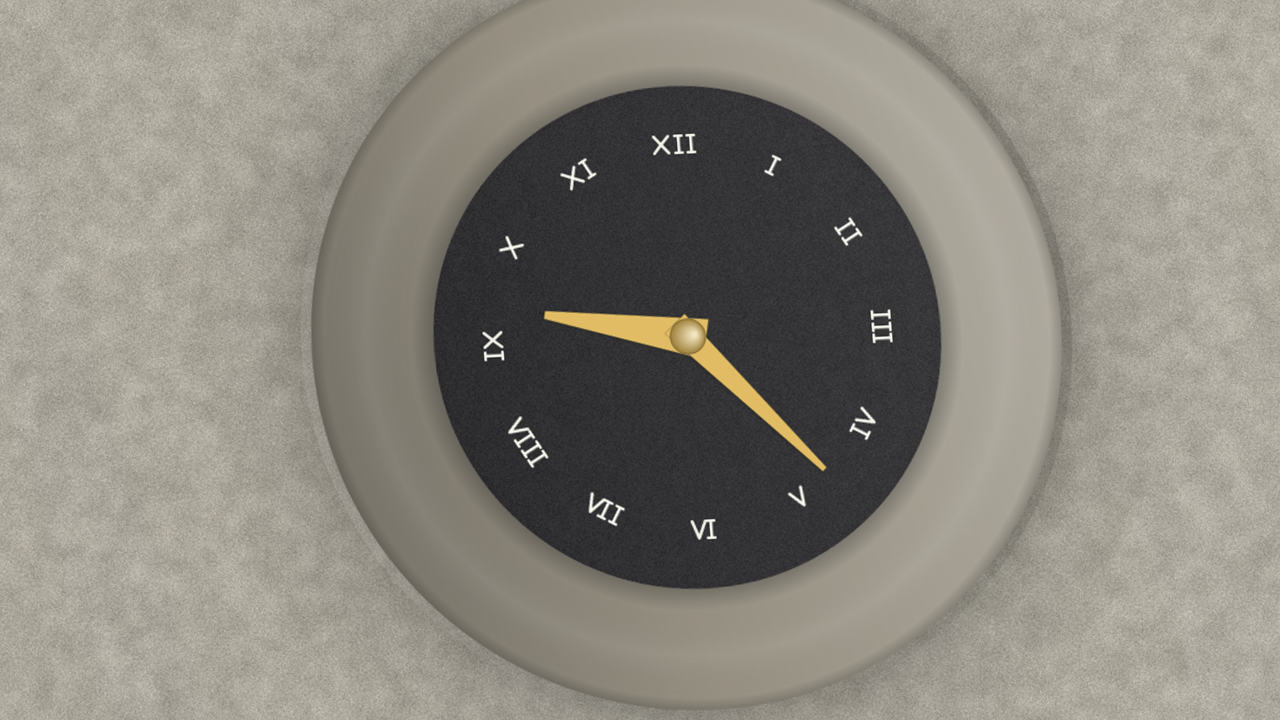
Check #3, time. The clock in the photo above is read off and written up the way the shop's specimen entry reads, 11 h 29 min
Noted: 9 h 23 min
